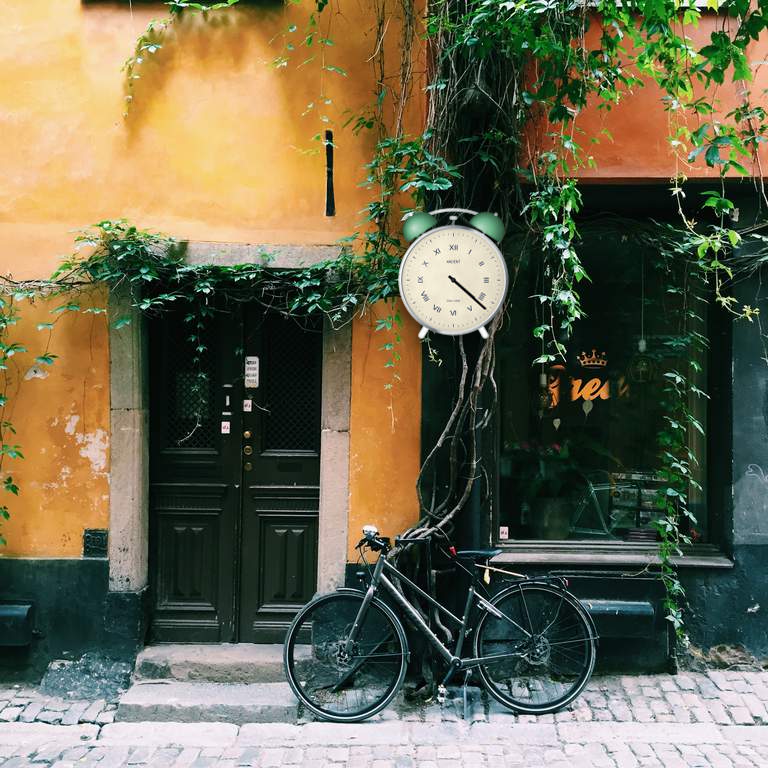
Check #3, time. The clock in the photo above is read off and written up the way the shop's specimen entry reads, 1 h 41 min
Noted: 4 h 22 min
